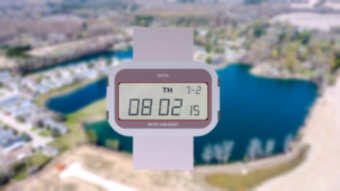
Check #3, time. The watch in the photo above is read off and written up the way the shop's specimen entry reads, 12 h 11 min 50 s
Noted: 8 h 02 min 15 s
